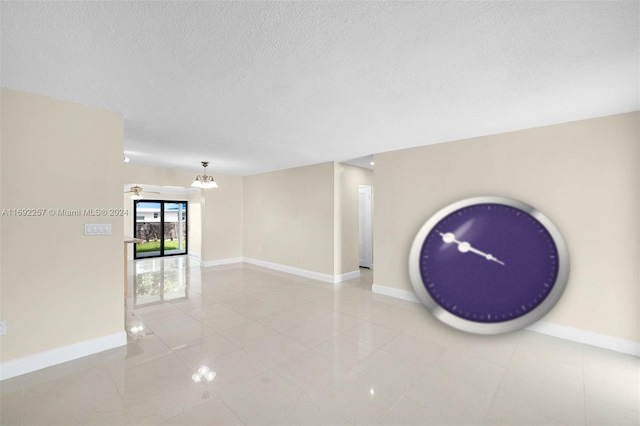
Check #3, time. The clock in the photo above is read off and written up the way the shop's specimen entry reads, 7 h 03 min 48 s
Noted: 9 h 49 min 50 s
